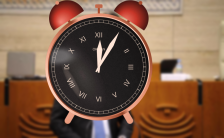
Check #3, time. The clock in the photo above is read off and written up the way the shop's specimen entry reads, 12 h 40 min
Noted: 12 h 05 min
